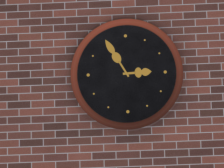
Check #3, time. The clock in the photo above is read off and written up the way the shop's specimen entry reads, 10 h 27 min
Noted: 2 h 55 min
